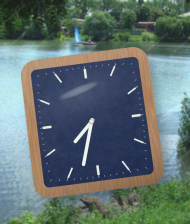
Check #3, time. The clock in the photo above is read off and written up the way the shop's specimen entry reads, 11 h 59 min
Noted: 7 h 33 min
